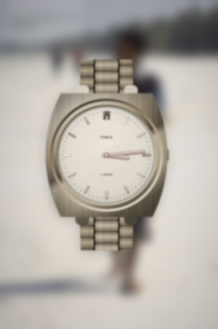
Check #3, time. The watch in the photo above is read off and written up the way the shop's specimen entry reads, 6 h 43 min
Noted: 3 h 14 min
